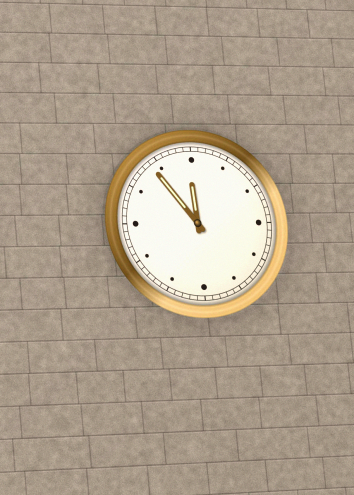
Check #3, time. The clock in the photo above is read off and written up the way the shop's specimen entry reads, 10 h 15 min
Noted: 11 h 54 min
